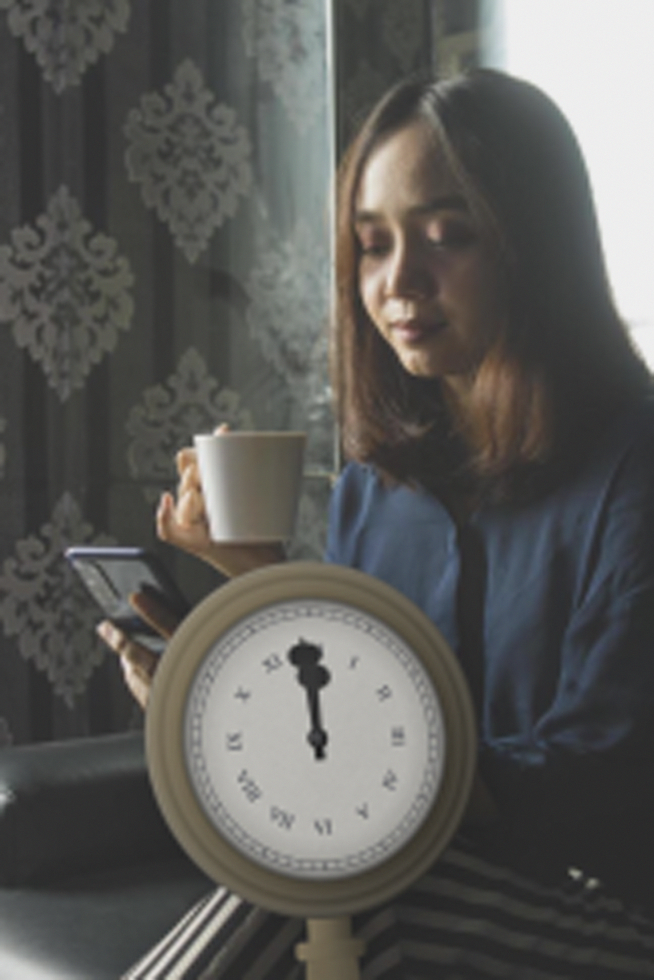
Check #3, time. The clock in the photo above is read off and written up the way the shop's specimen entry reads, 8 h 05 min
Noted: 11 h 59 min
